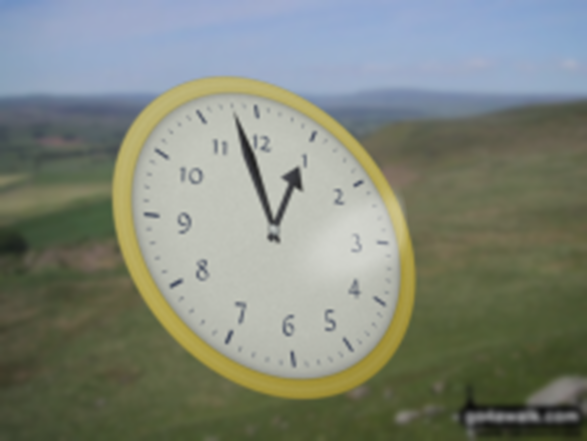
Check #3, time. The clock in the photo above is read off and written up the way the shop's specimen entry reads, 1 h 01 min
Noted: 12 h 58 min
